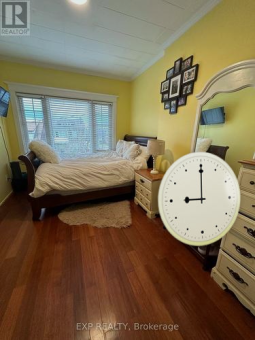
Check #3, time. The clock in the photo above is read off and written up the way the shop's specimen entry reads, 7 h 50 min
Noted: 9 h 00 min
